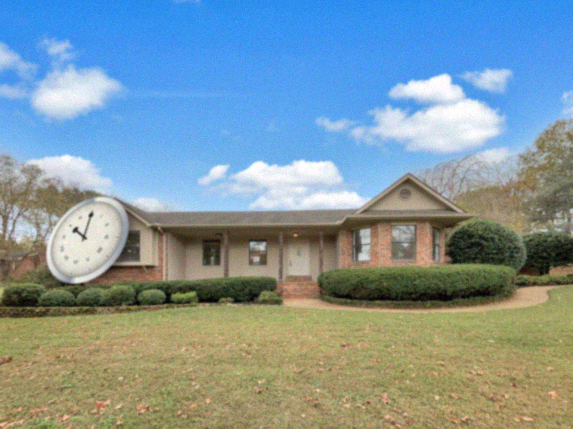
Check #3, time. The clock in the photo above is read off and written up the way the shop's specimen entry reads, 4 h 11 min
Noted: 10 h 00 min
